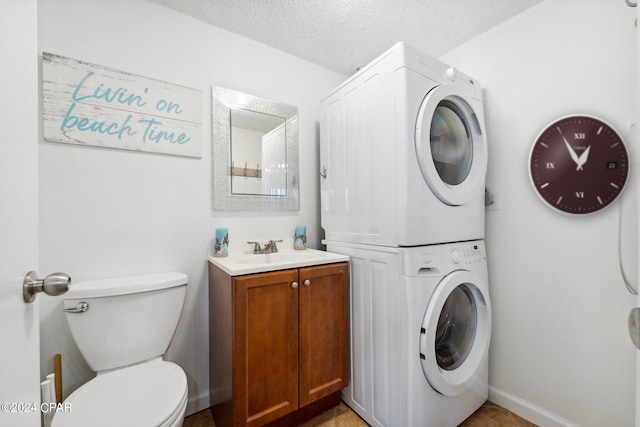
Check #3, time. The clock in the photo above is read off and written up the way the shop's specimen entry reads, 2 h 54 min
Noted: 12 h 55 min
